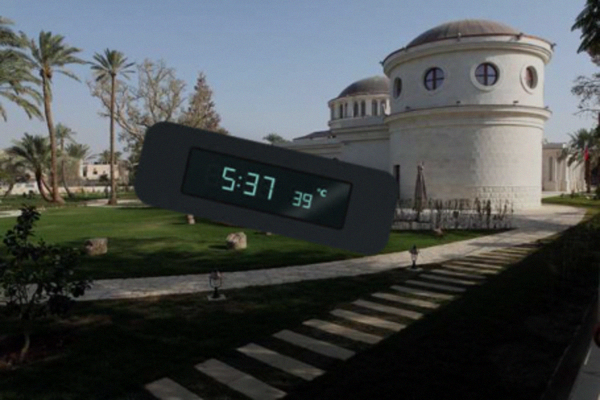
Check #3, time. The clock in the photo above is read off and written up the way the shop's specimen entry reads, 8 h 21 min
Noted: 5 h 37 min
